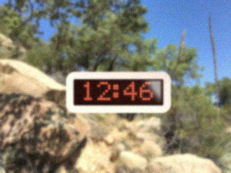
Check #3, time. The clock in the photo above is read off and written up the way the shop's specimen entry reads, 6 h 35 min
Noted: 12 h 46 min
